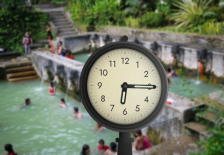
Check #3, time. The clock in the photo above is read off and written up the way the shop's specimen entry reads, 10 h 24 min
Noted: 6 h 15 min
